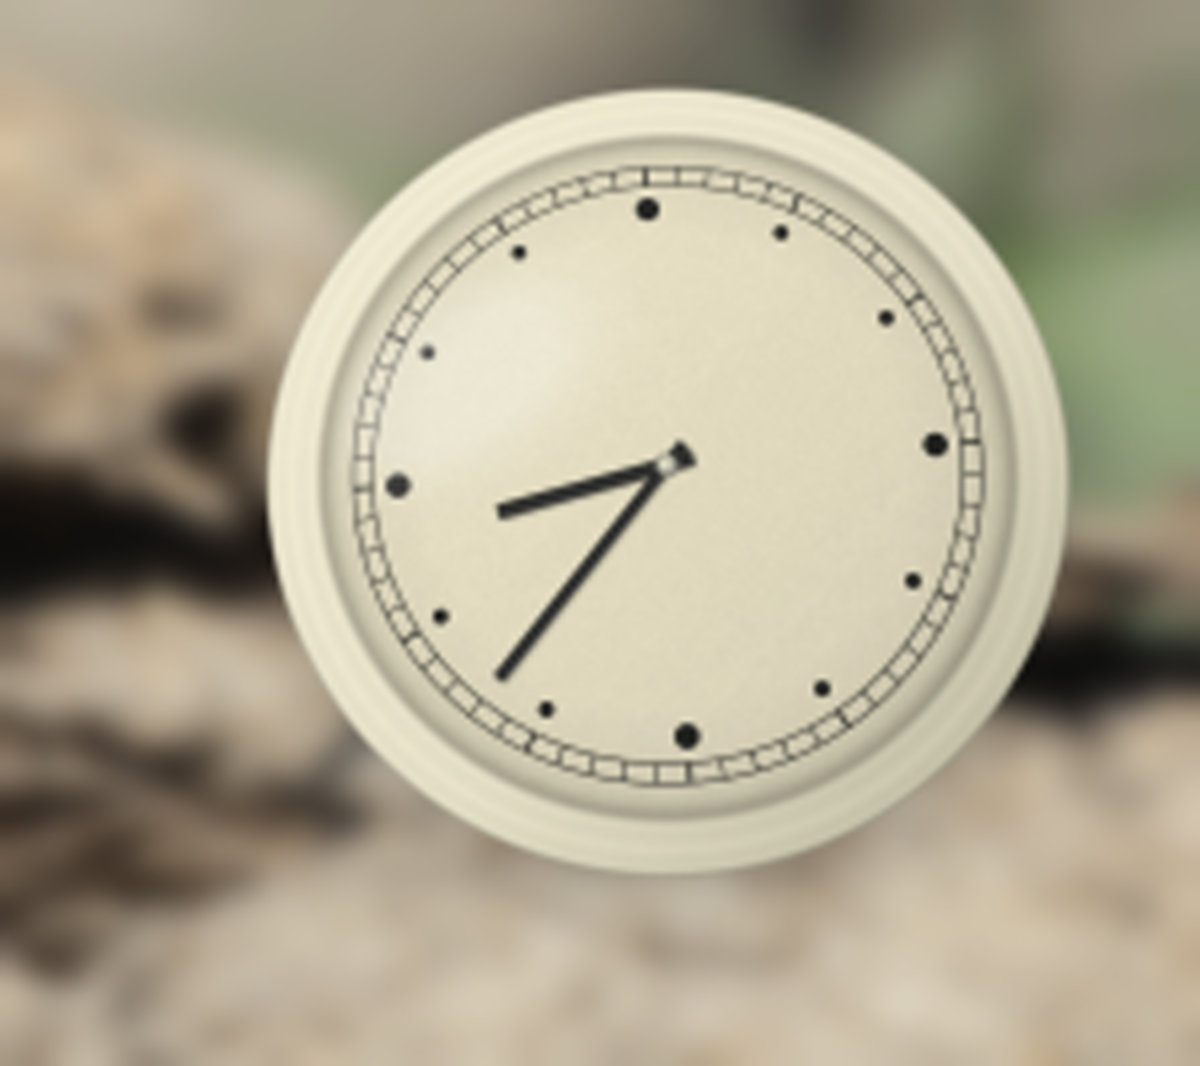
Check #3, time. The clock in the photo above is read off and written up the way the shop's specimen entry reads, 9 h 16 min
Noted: 8 h 37 min
